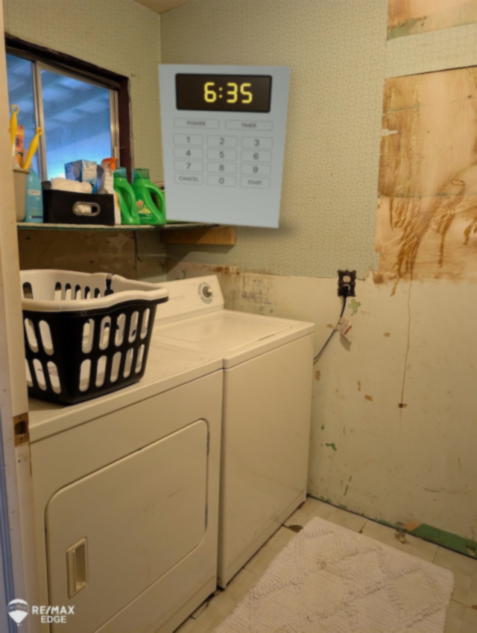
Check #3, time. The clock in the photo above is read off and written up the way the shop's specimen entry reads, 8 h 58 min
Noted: 6 h 35 min
